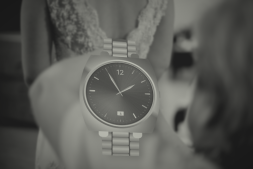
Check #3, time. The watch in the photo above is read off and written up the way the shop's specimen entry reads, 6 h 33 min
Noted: 1 h 55 min
